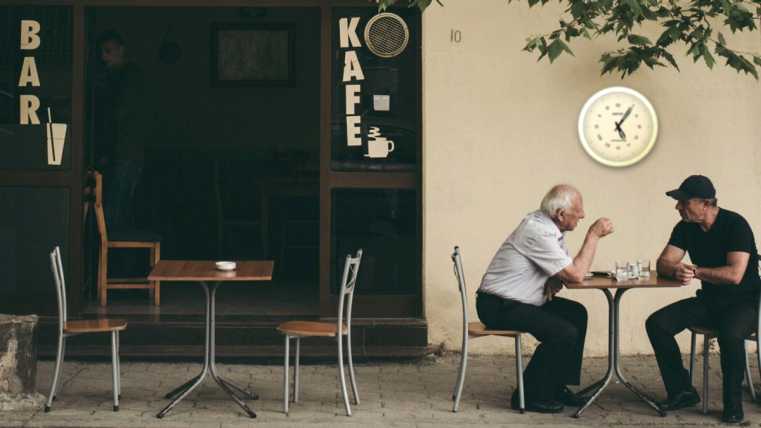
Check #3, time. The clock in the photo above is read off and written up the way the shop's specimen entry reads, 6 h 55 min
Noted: 5 h 06 min
